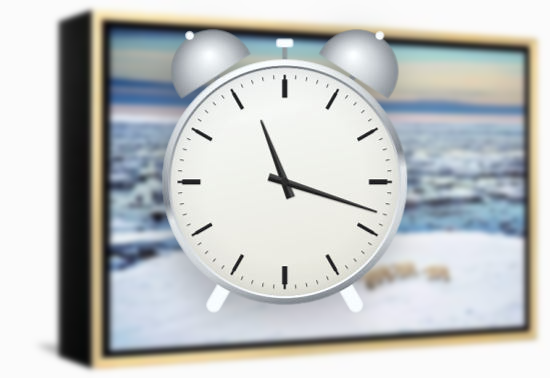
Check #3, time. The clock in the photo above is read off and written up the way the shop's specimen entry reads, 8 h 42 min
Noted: 11 h 18 min
